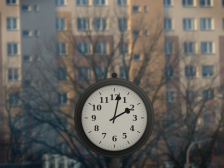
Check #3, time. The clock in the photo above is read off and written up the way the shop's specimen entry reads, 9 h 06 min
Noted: 2 h 02 min
